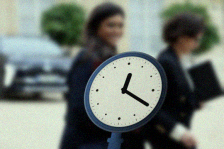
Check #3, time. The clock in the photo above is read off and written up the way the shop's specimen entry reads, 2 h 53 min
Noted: 12 h 20 min
